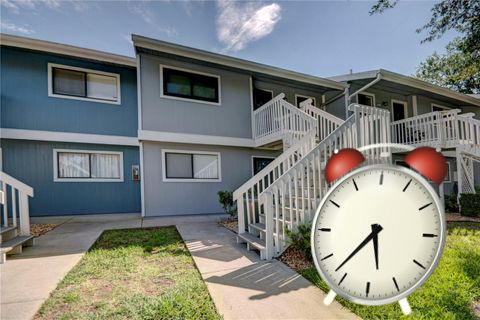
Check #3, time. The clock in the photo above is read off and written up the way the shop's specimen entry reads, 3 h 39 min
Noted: 5 h 37 min
